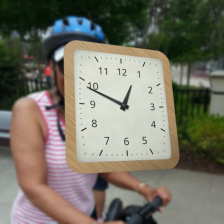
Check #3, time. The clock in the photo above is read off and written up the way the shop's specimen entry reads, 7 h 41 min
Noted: 12 h 49 min
